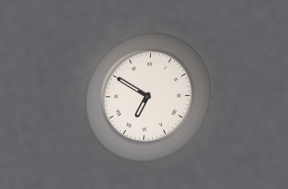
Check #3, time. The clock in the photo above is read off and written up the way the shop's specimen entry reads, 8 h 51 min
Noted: 6 h 50 min
